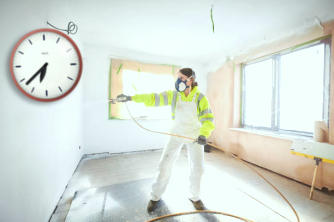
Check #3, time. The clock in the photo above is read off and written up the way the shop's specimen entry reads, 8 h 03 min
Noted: 6 h 38 min
